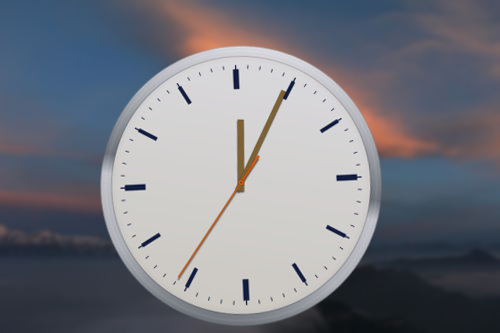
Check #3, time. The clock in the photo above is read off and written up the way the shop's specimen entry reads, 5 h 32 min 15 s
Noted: 12 h 04 min 36 s
